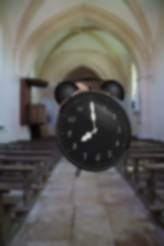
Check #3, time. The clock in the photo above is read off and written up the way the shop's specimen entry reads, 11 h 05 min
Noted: 8 h 00 min
